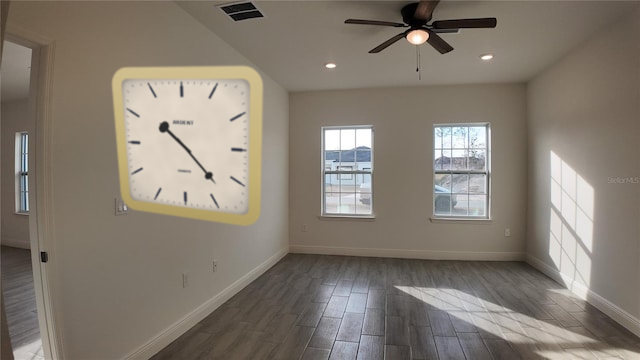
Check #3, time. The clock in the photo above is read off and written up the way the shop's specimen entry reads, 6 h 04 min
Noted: 10 h 23 min
